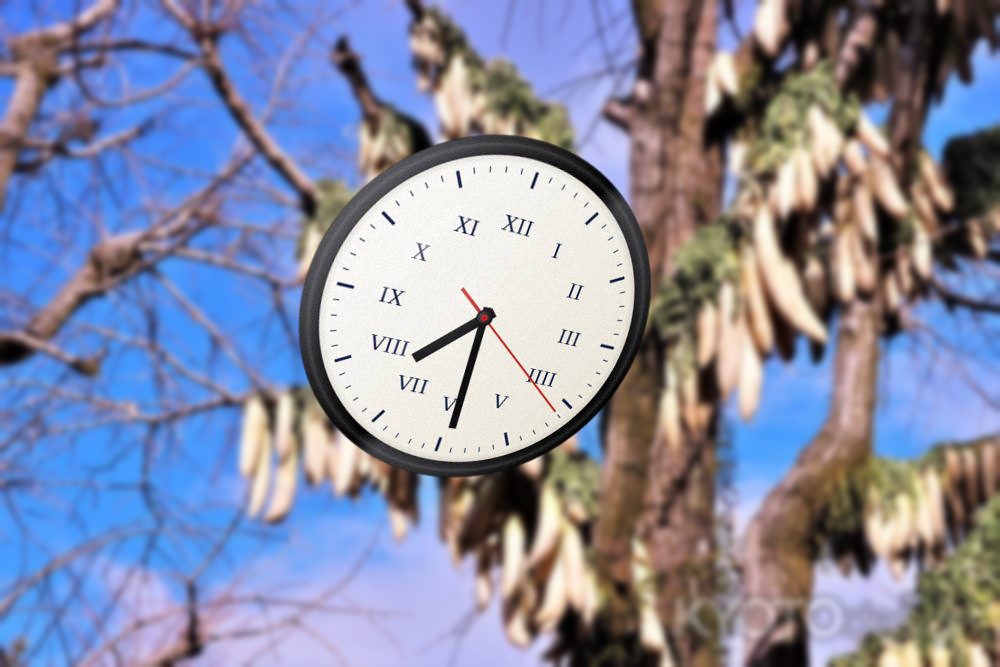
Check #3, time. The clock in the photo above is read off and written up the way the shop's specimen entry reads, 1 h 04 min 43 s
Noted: 7 h 29 min 21 s
